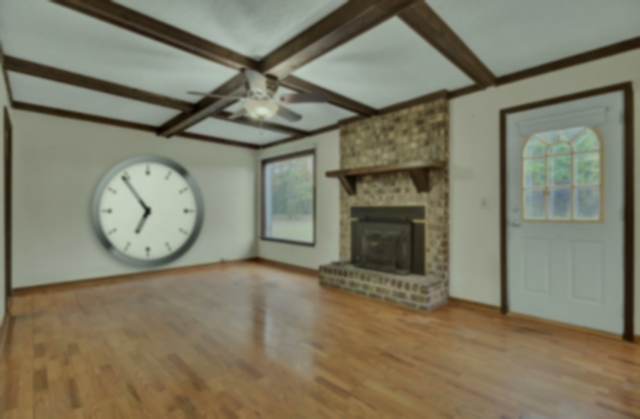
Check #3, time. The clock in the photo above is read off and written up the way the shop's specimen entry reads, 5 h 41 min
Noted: 6 h 54 min
